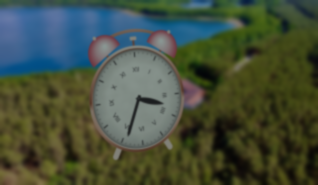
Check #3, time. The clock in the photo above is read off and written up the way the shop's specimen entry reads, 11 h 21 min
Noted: 3 h 34 min
